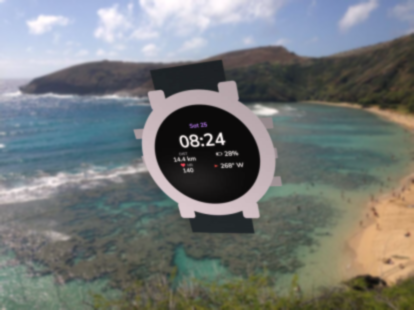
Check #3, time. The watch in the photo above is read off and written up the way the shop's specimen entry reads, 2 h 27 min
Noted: 8 h 24 min
